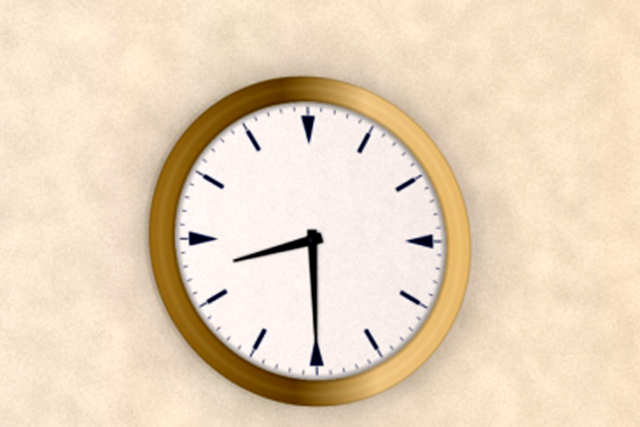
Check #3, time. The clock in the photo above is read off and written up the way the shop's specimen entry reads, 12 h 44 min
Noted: 8 h 30 min
